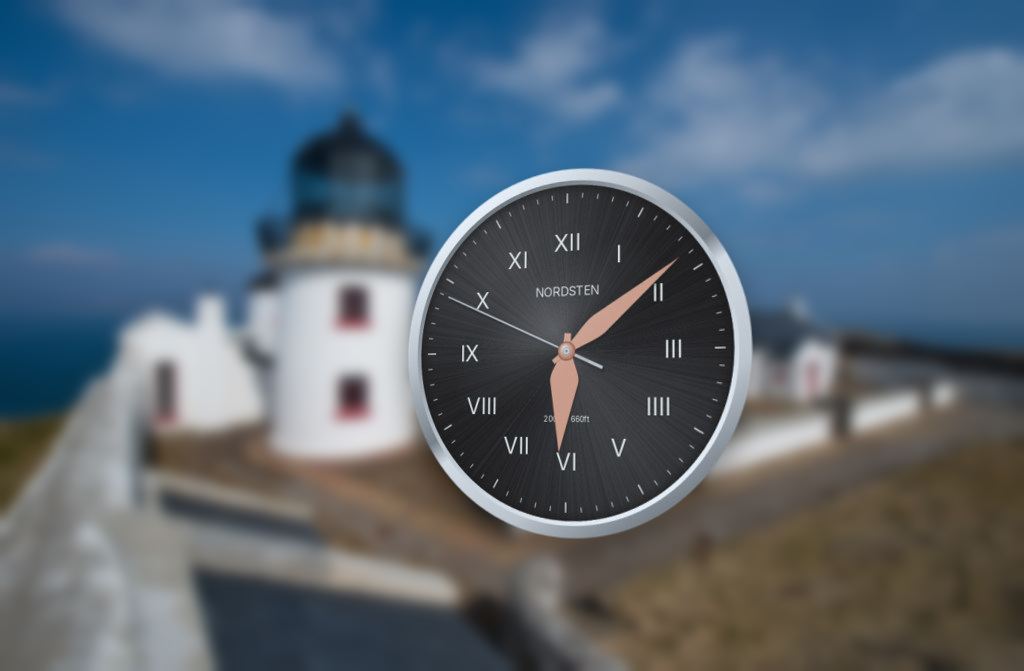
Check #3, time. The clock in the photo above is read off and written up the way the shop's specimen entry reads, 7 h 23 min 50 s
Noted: 6 h 08 min 49 s
